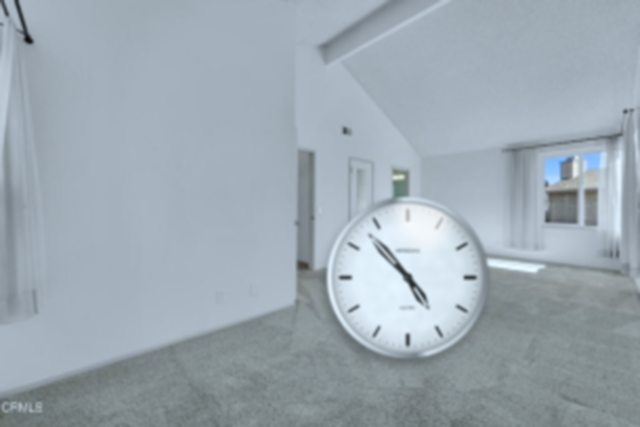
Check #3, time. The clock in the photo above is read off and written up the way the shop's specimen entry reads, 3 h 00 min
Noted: 4 h 53 min
